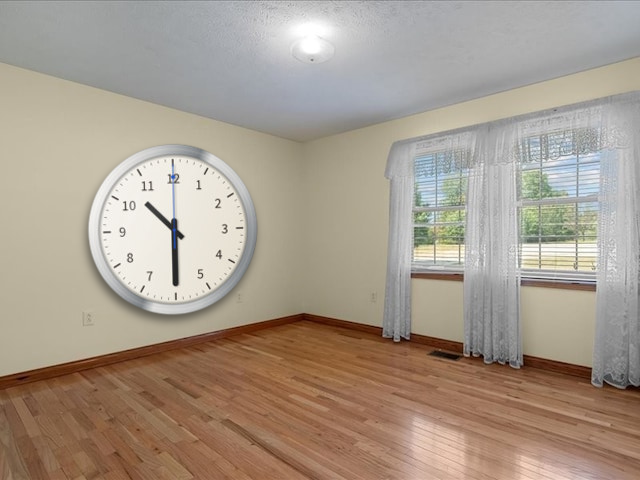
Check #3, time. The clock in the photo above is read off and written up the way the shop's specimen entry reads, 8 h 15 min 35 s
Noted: 10 h 30 min 00 s
